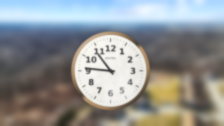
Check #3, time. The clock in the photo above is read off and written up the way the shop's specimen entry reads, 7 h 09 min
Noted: 10 h 46 min
